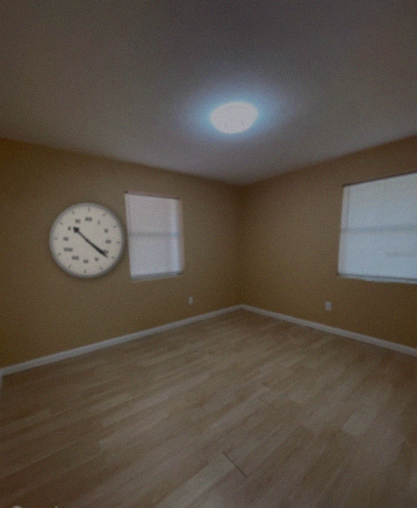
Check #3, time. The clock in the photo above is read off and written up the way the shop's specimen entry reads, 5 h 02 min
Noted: 10 h 21 min
